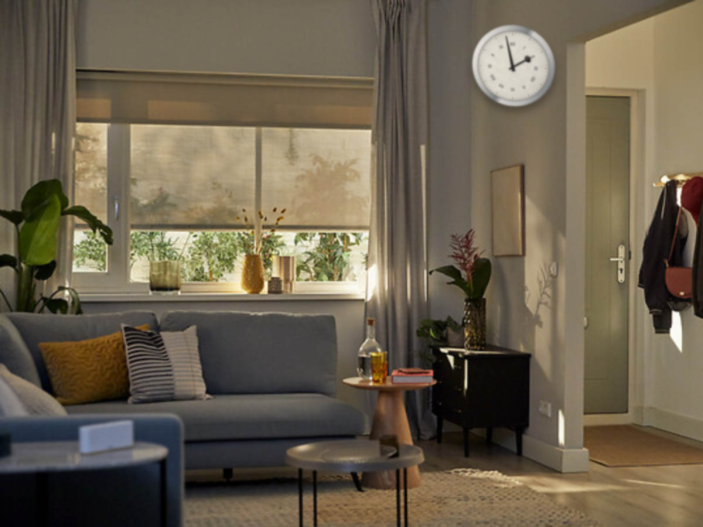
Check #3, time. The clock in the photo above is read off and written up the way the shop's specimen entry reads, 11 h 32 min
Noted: 1 h 58 min
